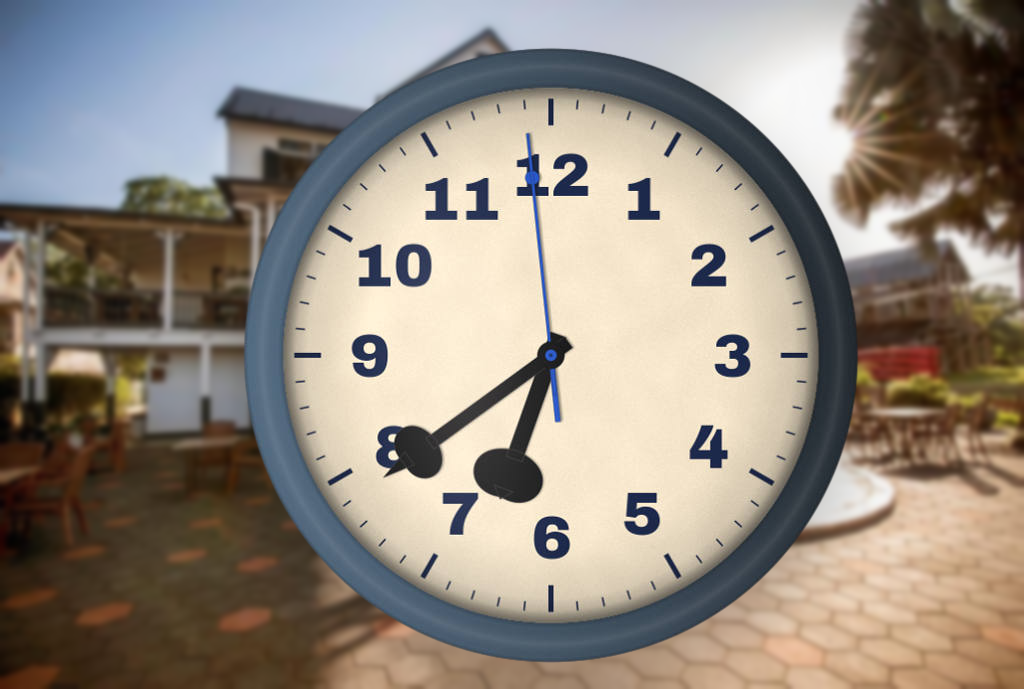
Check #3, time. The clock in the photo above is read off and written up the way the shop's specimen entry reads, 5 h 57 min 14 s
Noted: 6 h 38 min 59 s
